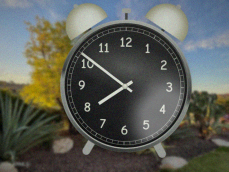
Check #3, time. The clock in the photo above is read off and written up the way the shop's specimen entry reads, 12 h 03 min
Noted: 7 h 51 min
